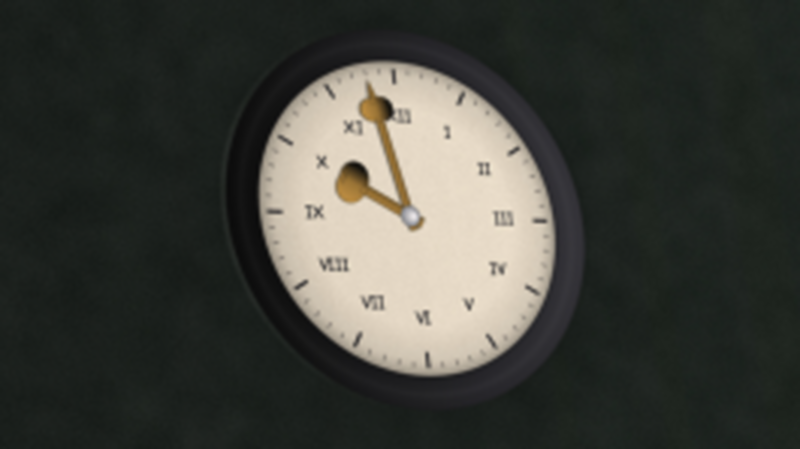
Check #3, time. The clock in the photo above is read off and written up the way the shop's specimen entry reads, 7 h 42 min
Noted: 9 h 58 min
